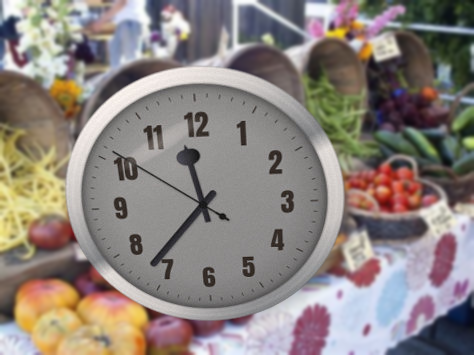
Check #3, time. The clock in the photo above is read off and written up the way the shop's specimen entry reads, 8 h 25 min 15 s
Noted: 11 h 36 min 51 s
